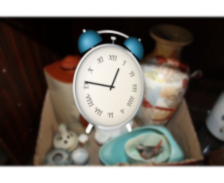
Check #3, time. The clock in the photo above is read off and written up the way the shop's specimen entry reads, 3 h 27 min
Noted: 12 h 46 min
